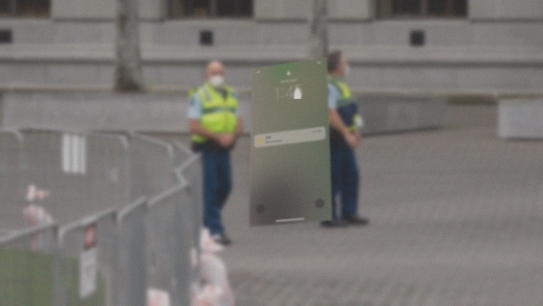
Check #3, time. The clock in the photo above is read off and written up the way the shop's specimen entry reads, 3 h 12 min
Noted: 1 h 45 min
